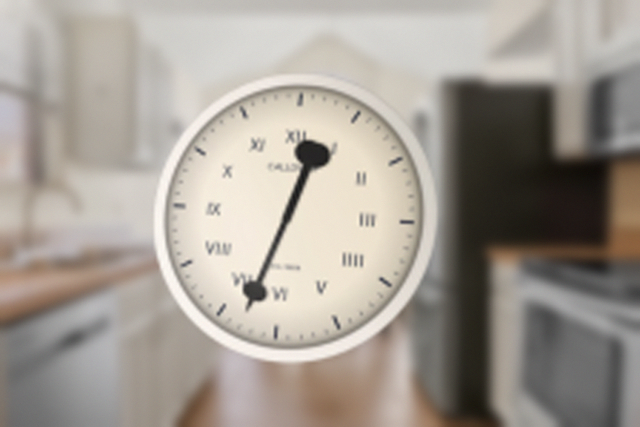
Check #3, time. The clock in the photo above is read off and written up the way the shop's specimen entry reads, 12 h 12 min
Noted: 12 h 33 min
